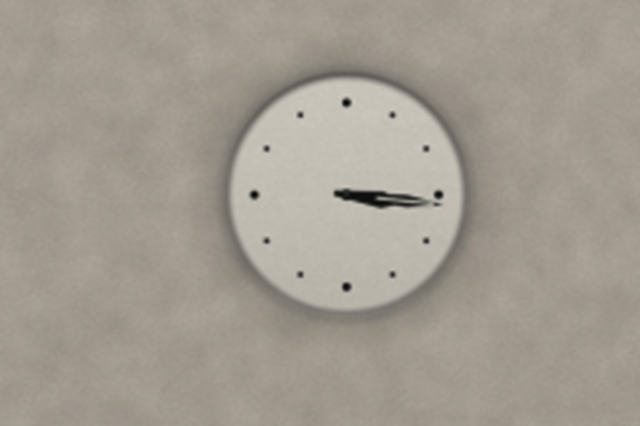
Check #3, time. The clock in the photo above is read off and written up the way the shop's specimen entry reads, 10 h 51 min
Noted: 3 h 16 min
